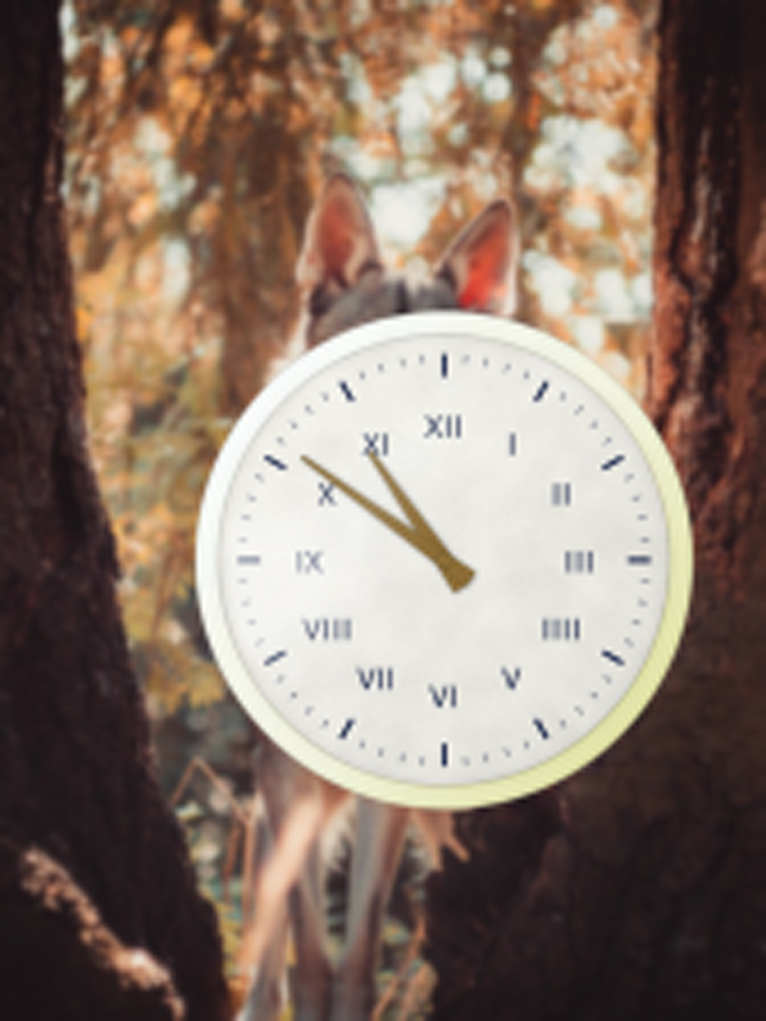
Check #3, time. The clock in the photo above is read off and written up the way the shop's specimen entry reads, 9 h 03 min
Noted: 10 h 51 min
